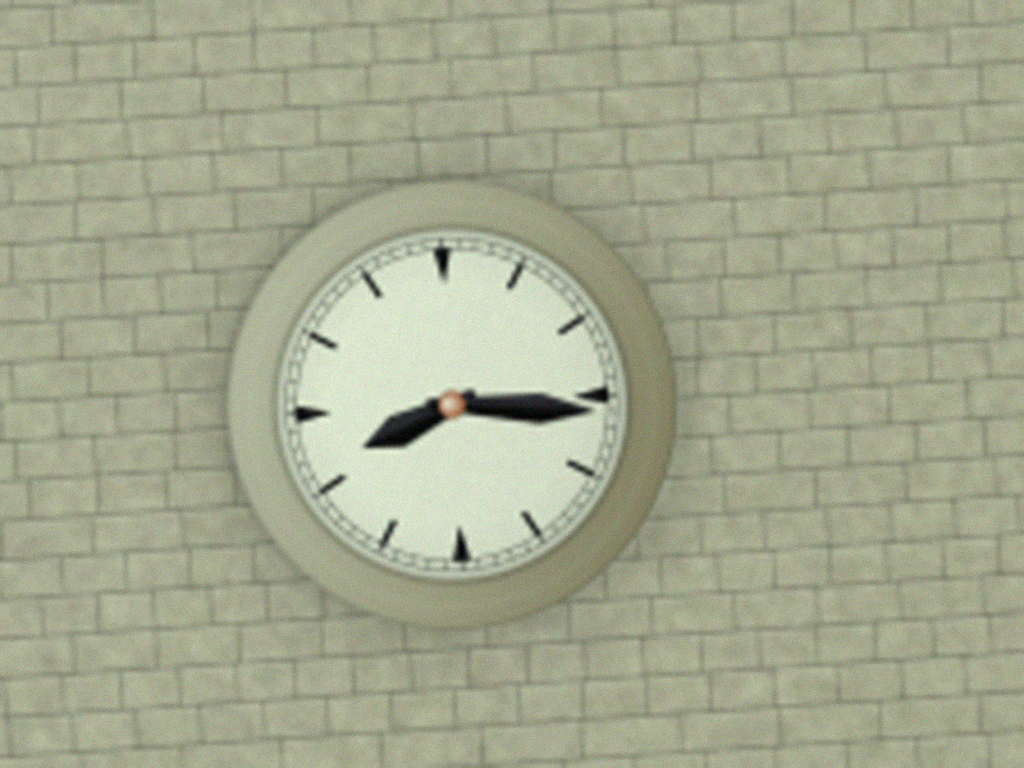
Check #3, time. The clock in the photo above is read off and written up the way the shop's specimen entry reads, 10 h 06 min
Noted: 8 h 16 min
